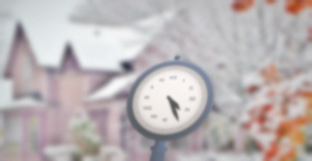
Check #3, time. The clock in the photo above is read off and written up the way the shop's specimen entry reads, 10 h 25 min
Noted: 4 h 25 min
